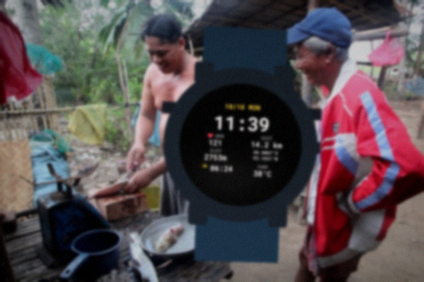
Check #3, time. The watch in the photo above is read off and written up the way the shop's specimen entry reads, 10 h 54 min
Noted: 11 h 39 min
